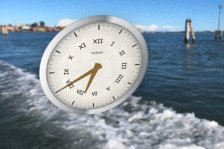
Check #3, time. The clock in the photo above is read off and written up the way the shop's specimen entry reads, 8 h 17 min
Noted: 6 h 40 min
